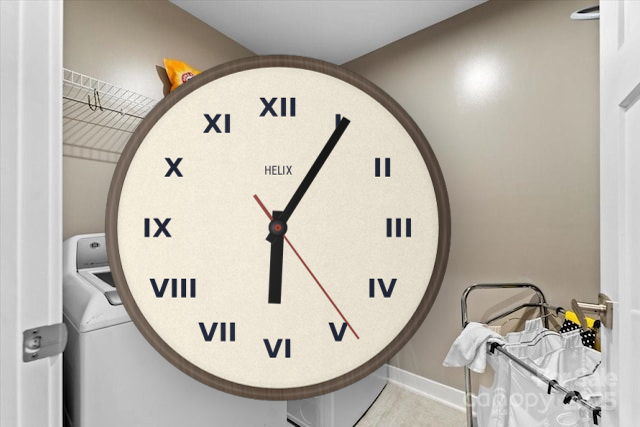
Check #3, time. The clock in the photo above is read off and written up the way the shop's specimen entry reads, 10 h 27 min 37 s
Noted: 6 h 05 min 24 s
